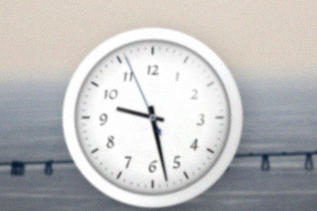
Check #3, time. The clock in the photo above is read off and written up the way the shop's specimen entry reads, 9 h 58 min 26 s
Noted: 9 h 27 min 56 s
